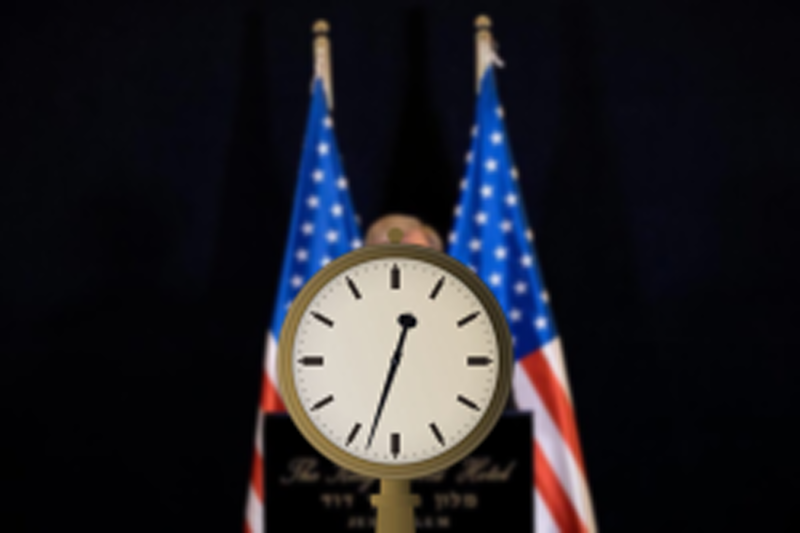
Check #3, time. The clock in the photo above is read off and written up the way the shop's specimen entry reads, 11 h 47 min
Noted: 12 h 33 min
